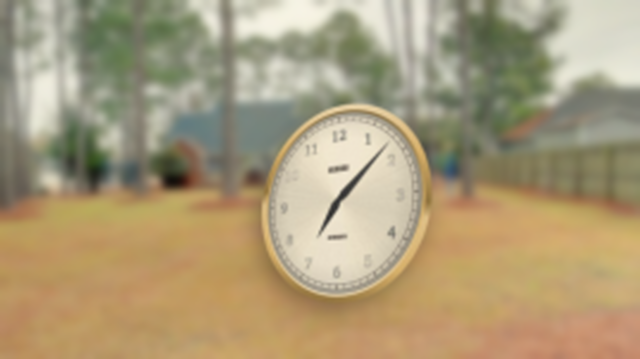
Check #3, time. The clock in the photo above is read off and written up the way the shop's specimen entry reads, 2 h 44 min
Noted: 7 h 08 min
